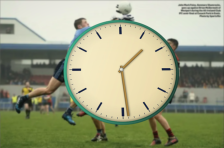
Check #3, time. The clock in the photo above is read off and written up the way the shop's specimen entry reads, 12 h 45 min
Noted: 1 h 29 min
